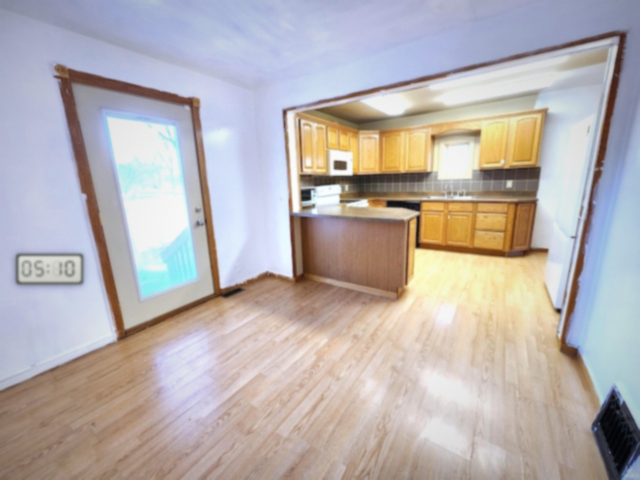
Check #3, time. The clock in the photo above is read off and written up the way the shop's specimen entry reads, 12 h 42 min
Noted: 5 h 10 min
